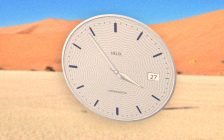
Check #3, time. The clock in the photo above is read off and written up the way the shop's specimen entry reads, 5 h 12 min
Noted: 3 h 54 min
